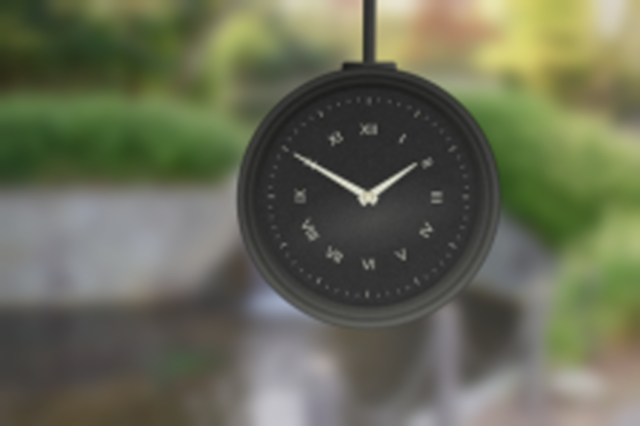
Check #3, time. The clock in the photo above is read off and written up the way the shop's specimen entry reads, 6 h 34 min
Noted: 1 h 50 min
